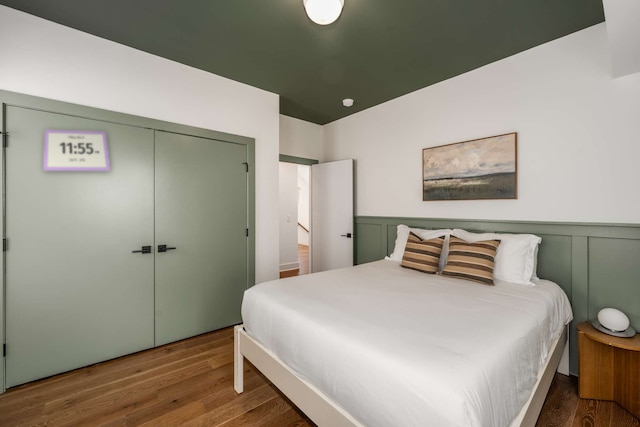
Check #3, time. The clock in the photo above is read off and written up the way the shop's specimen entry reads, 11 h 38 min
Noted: 11 h 55 min
